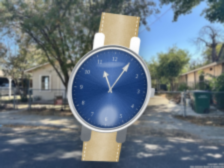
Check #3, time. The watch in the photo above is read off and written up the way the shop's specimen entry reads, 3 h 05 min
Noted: 11 h 05 min
